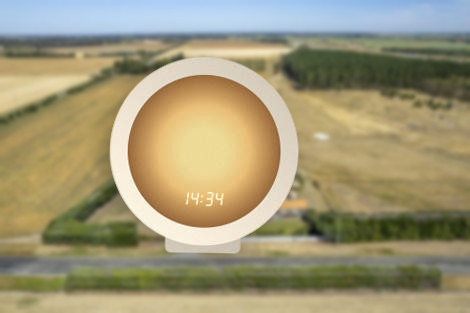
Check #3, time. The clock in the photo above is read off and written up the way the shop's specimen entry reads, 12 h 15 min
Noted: 14 h 34 min
